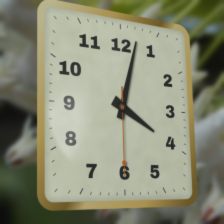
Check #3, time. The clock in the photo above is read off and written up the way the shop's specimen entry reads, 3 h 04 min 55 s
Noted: 4 h 02 min 30 s
